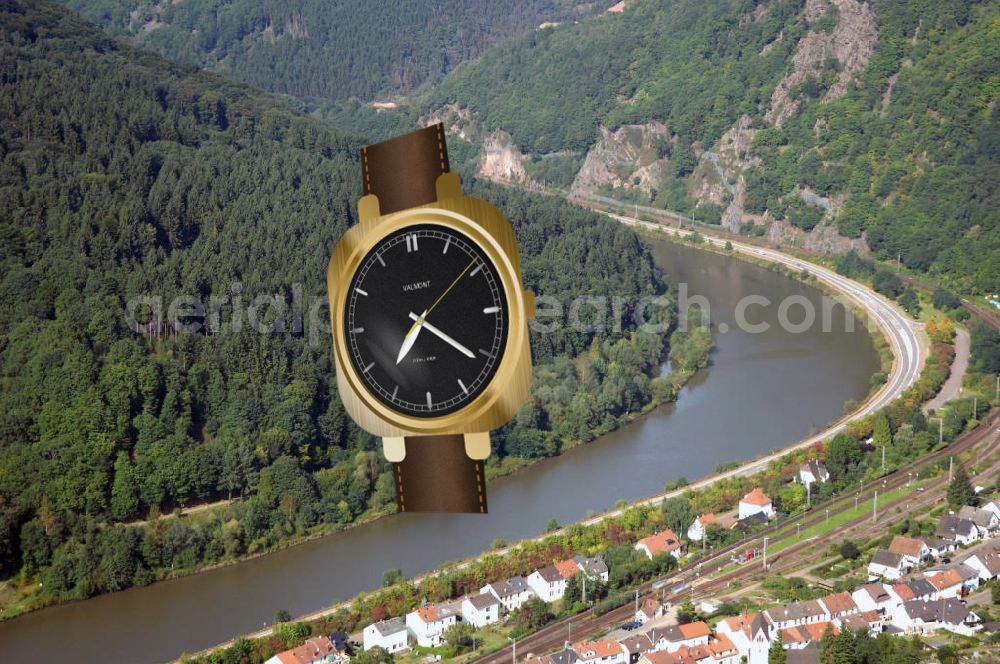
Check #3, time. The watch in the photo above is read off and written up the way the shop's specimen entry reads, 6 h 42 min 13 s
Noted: 7 h 21 min 09 s
